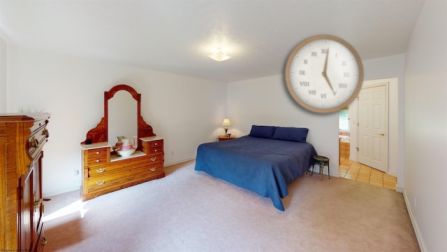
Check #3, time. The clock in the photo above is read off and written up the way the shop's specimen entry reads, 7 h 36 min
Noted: 5 h 01 min
